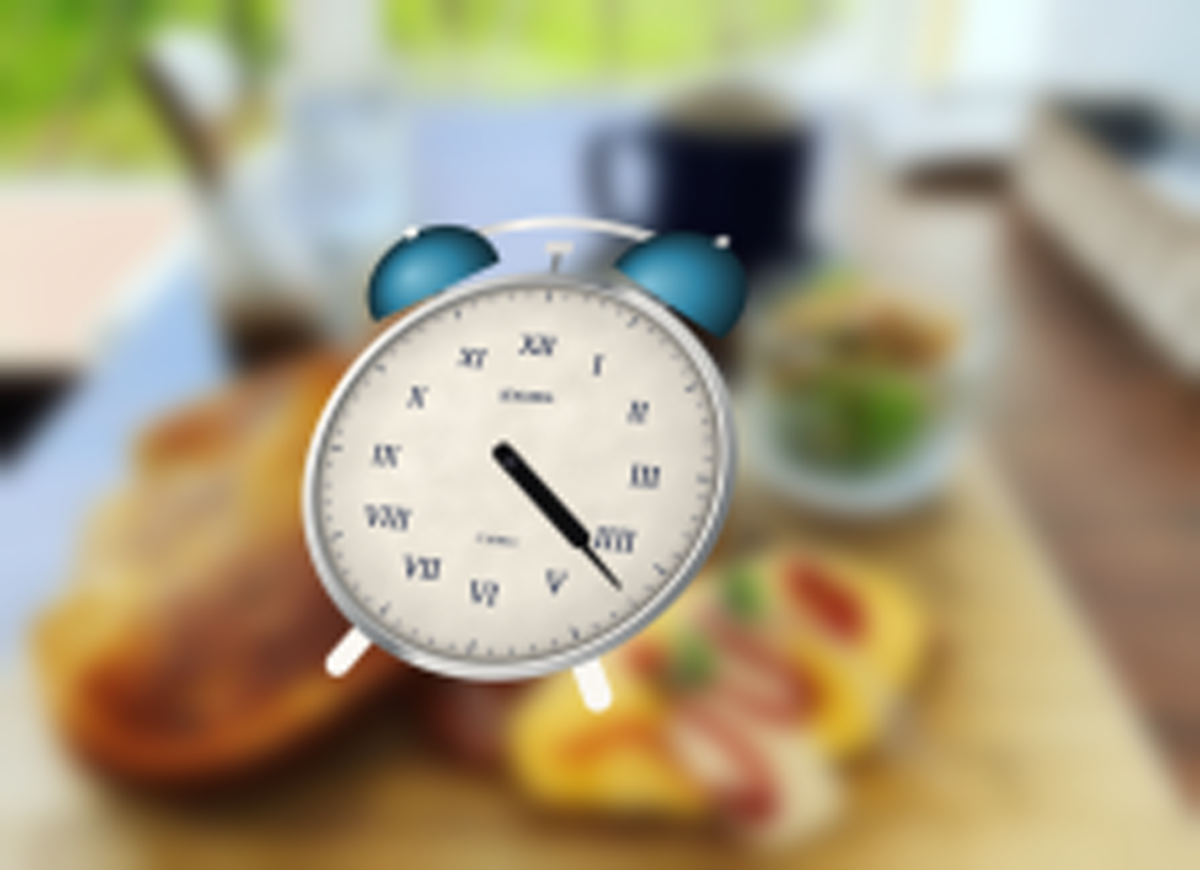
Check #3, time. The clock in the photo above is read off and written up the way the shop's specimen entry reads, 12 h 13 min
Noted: 4 h 22 min
